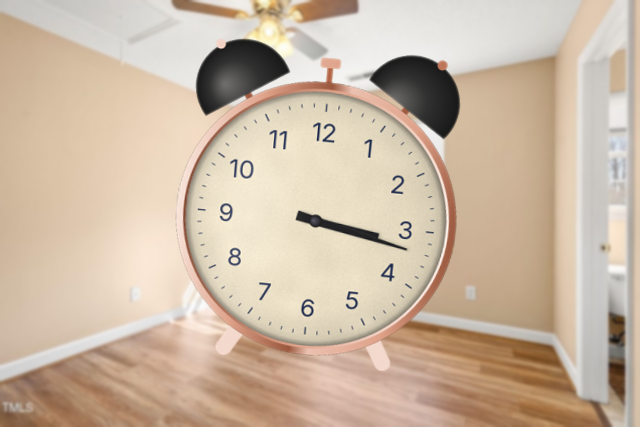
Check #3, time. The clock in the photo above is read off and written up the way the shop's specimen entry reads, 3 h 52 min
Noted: 3 h 17 min
